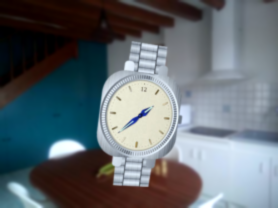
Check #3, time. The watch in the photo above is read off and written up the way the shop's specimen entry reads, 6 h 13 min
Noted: 1 h 38 min
